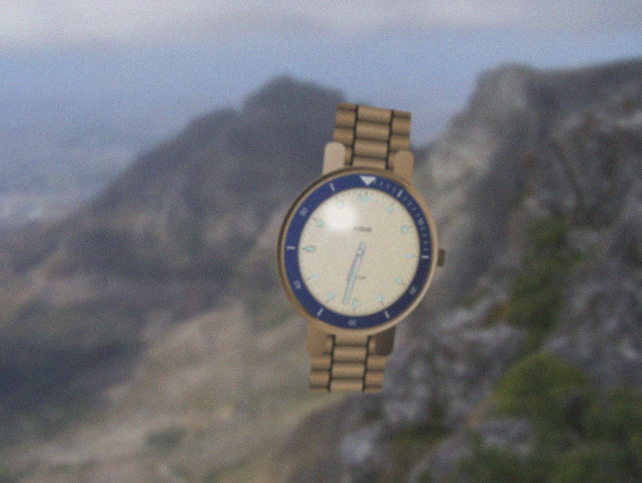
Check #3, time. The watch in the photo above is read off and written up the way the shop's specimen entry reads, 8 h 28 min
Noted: 6 h 32 min
